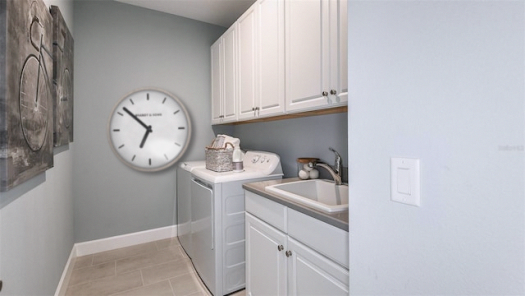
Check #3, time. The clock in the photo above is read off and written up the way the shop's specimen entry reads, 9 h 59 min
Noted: 6 h 52 min
